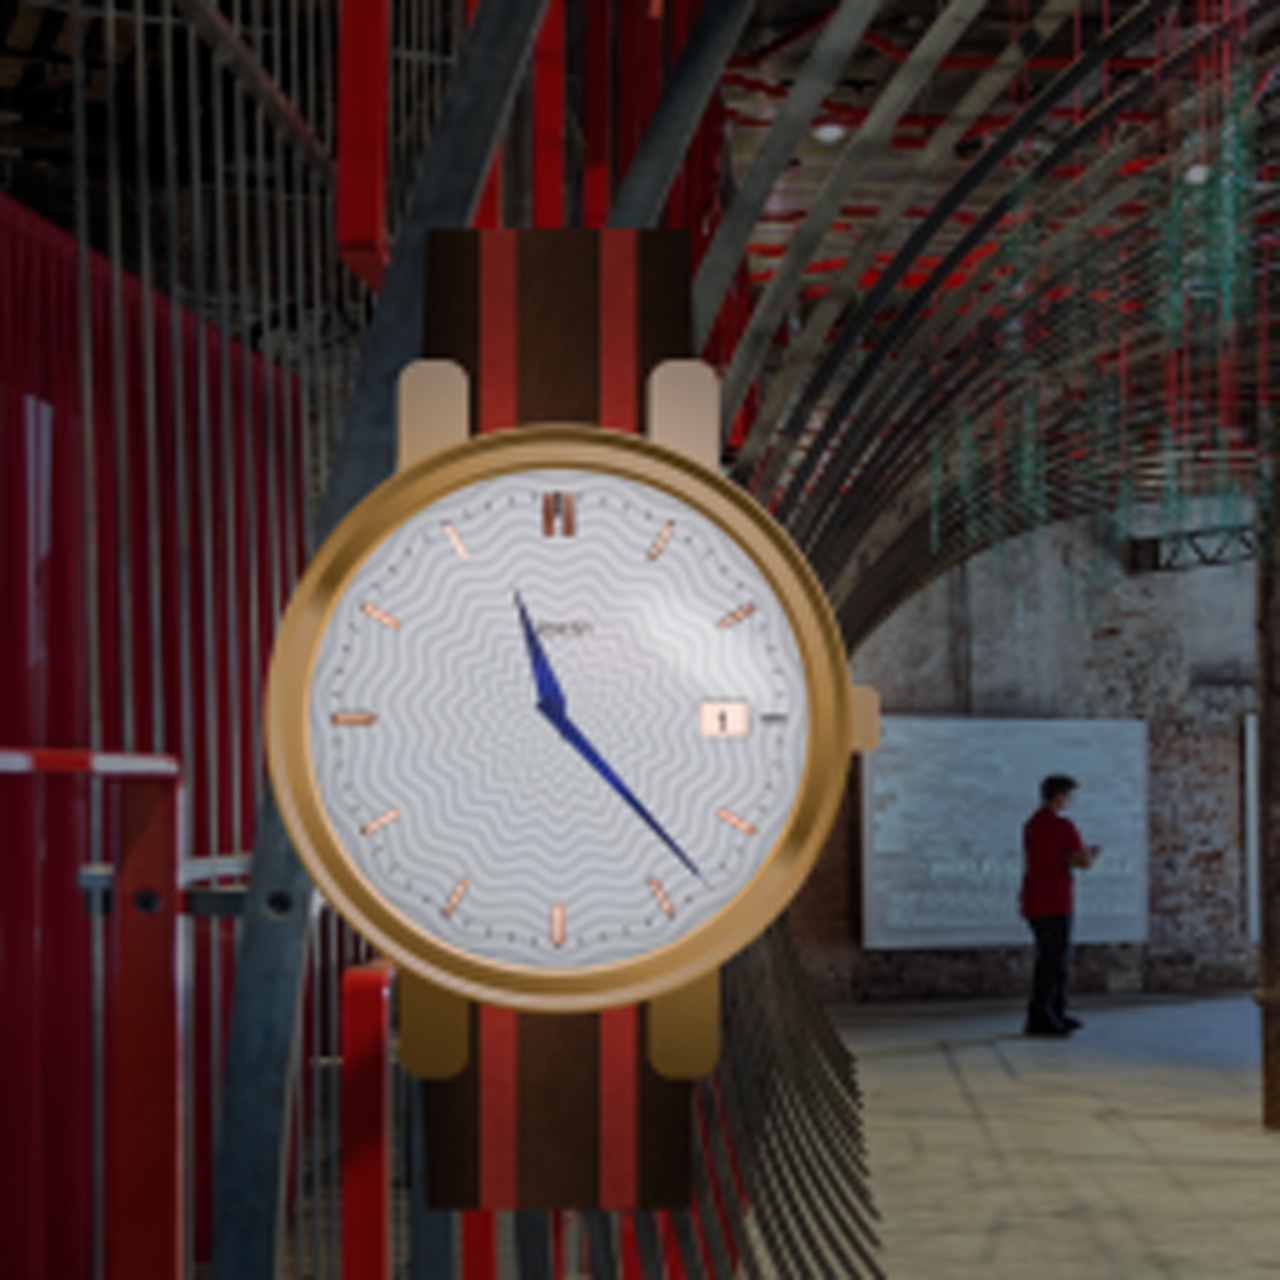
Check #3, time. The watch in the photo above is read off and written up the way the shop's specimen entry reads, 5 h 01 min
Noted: 11 h 23 min
